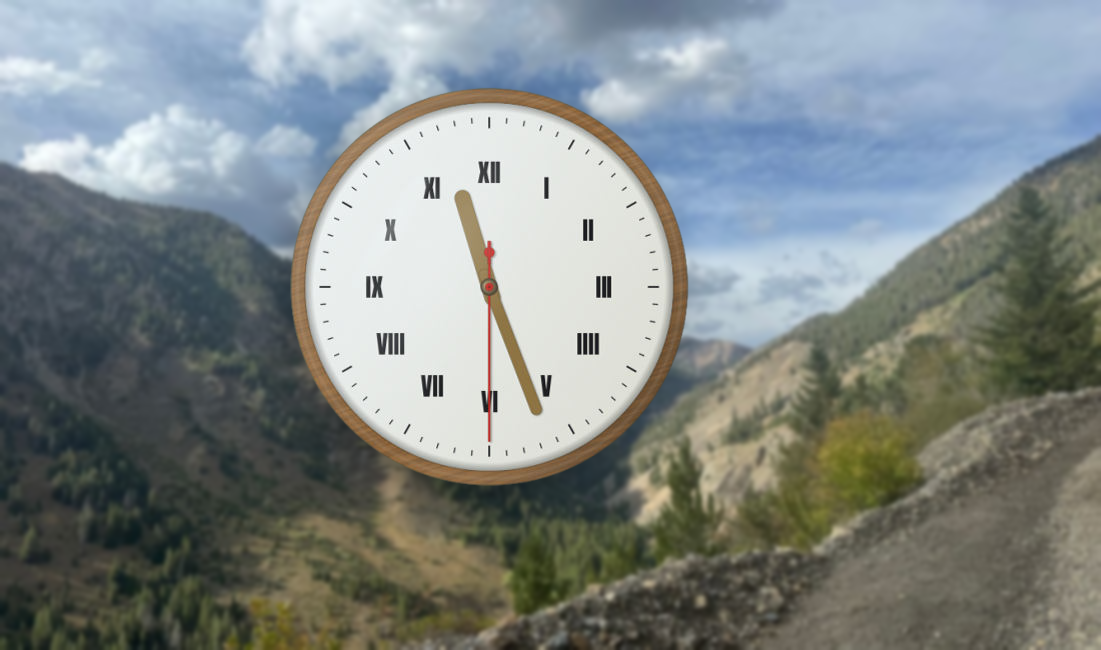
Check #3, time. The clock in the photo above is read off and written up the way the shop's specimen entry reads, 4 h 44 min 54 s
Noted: 11 h 26 min 30 s
